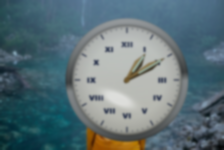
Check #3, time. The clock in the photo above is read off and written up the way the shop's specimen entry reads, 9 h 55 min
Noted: 1 h 10 min
